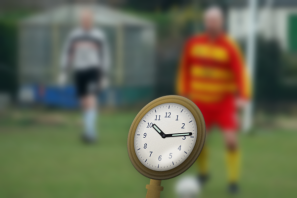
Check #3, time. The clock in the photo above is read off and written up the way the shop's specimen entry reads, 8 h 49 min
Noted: 10 h 14 min
